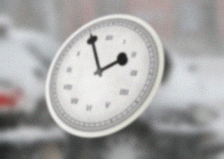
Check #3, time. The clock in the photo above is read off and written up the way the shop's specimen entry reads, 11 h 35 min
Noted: 1 h 55 min
